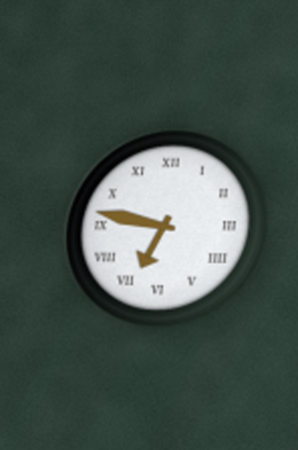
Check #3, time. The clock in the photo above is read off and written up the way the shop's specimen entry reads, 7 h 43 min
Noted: 6 h 47 min
